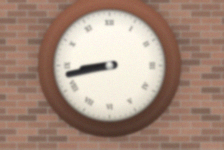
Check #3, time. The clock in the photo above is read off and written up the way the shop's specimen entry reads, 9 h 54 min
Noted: 8 h 43 min
